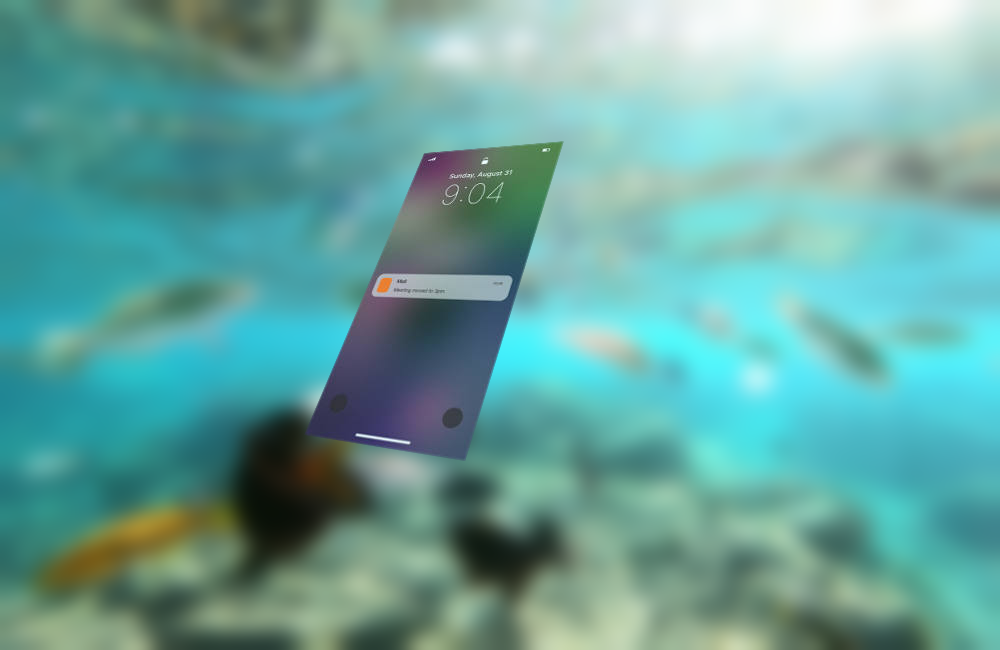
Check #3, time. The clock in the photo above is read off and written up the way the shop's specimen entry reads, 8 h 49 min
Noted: 9 h 04 min
